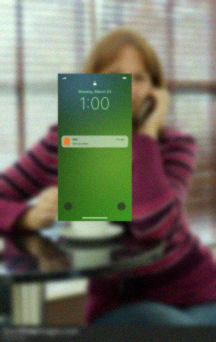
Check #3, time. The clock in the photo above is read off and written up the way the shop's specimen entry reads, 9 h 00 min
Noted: 1 h 00 min
